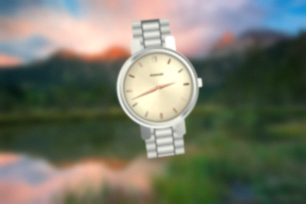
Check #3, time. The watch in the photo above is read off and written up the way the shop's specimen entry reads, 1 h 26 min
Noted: 2 h 42 min
